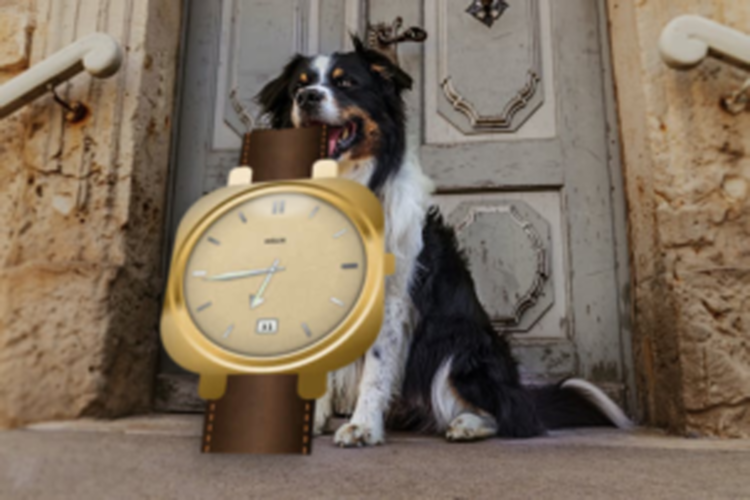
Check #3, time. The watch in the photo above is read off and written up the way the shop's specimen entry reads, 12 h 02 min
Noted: 6 h 44 min
